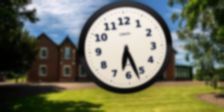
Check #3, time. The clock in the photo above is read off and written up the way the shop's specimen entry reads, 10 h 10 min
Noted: 6 h 27 min
